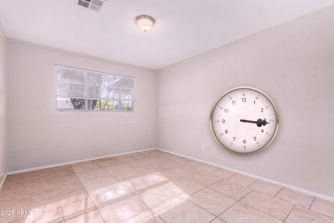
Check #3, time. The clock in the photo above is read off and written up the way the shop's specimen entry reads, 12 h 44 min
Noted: 3 h 16 min
